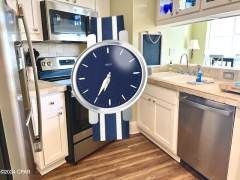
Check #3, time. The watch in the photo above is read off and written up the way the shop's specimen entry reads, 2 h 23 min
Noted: 6 h 35 min
